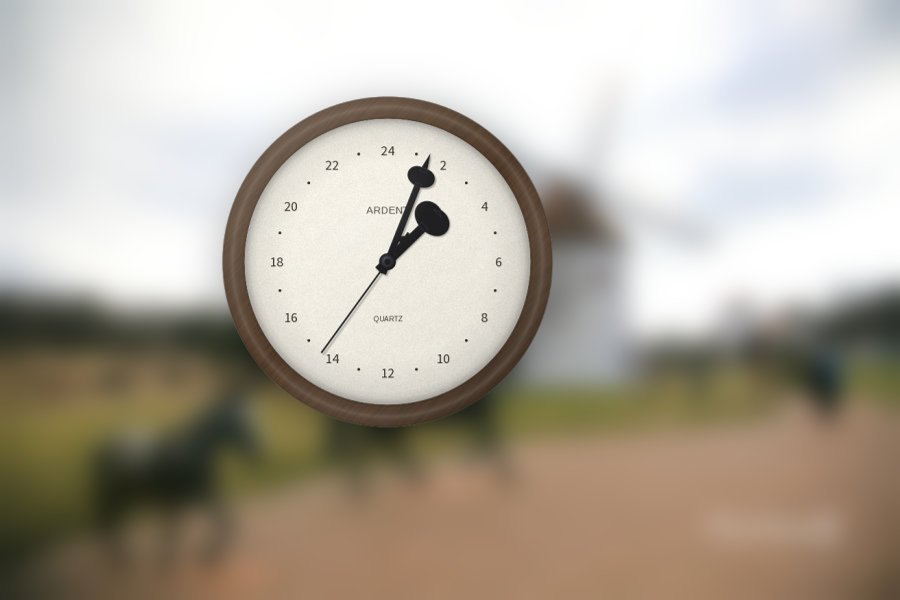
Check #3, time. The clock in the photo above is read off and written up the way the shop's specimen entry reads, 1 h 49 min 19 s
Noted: 3 h 03 min 36 s
